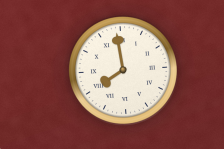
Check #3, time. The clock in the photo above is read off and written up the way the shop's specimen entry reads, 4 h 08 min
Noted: 7 h 59 min
